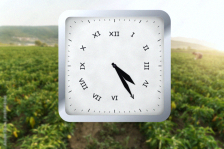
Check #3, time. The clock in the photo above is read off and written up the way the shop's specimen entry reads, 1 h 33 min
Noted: 4 h 25 min
